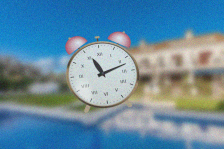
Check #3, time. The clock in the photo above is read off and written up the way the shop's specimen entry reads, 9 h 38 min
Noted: 11 h 12 min
